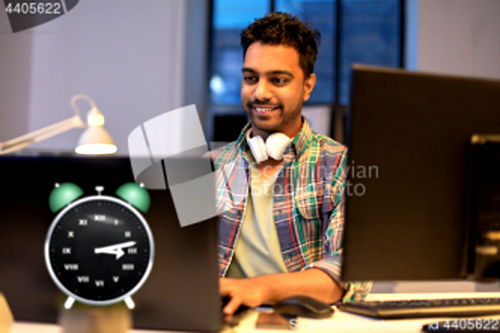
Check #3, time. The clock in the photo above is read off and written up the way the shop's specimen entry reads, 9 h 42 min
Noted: 3 h 13 min
